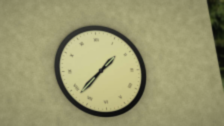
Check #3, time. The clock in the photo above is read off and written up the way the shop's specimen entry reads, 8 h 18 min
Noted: 1 h 38 min
